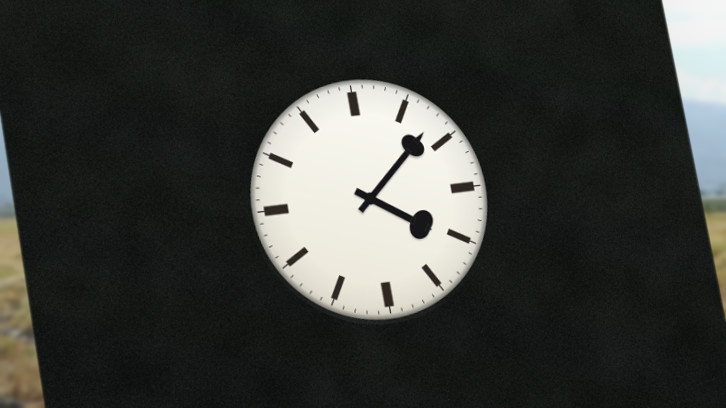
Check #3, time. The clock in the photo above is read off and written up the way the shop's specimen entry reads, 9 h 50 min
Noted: 4 h 08 min
